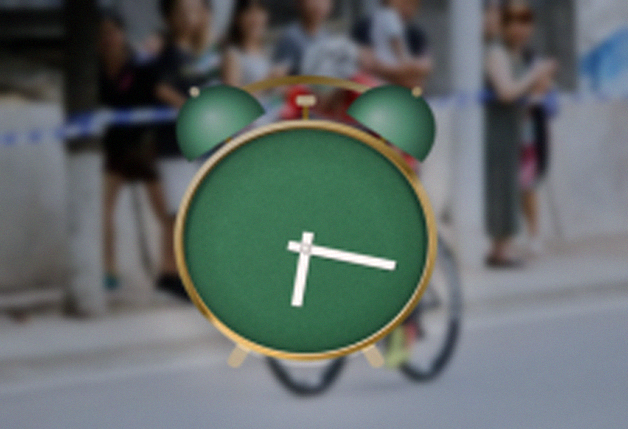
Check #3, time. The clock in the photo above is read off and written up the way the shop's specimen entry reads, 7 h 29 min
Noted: 6 h 17 min
